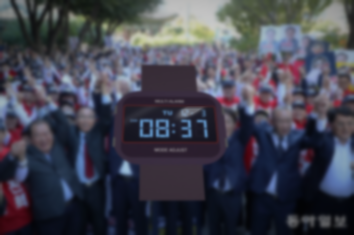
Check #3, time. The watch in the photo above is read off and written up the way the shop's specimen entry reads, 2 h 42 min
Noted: 8 h 37 min
